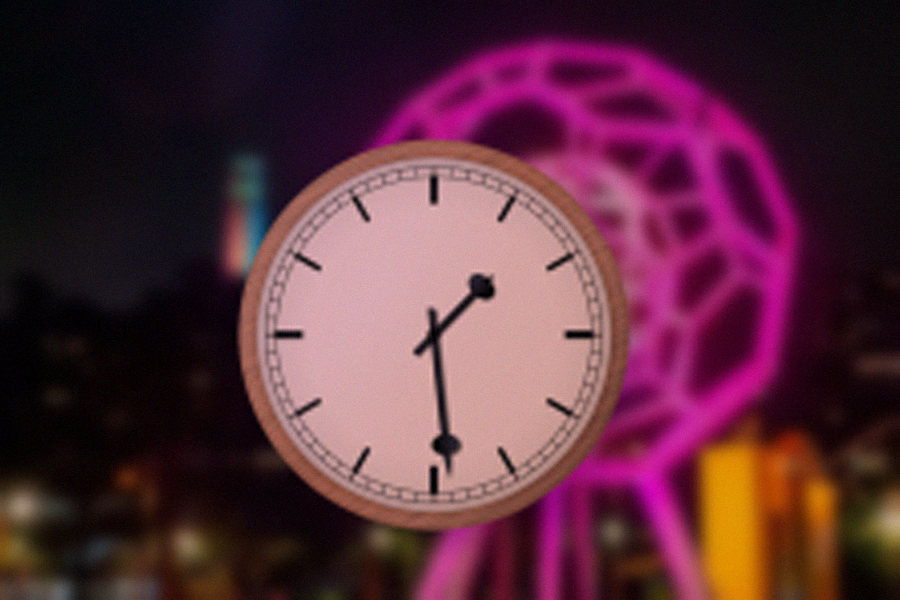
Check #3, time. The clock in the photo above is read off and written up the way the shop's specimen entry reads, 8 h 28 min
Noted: 1 h 29 min
